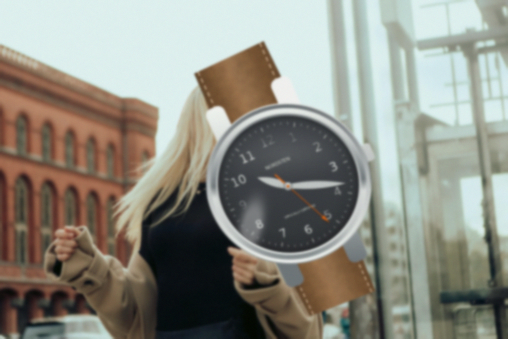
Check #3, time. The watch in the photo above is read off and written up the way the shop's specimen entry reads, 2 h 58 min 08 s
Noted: 10 h 18 min 26 s
